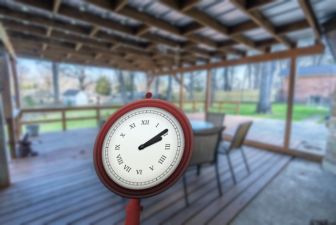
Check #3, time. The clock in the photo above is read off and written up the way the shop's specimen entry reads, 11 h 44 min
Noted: 2 h 09 min
